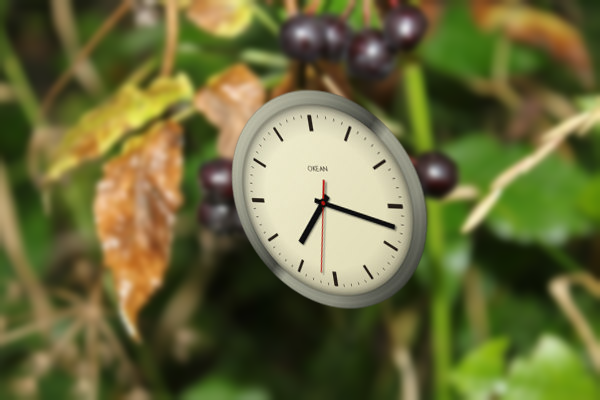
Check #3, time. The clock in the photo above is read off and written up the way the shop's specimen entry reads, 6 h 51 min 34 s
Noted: 7 h 17 min 32 s
